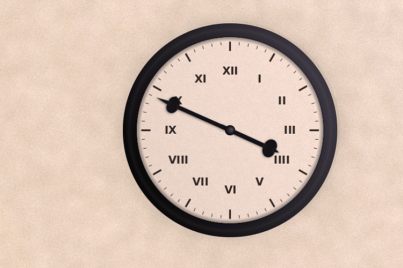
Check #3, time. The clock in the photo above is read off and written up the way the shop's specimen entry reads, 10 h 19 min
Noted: 3 h 49 min
